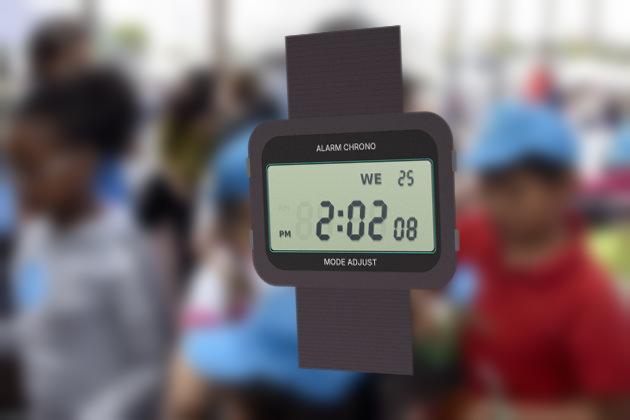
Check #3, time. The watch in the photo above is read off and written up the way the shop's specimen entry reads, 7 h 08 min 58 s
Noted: 2 h 02 min 08 s
